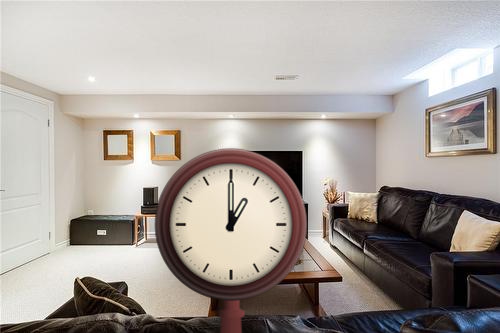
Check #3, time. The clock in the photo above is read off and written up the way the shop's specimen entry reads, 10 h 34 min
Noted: 1 h 00 min
